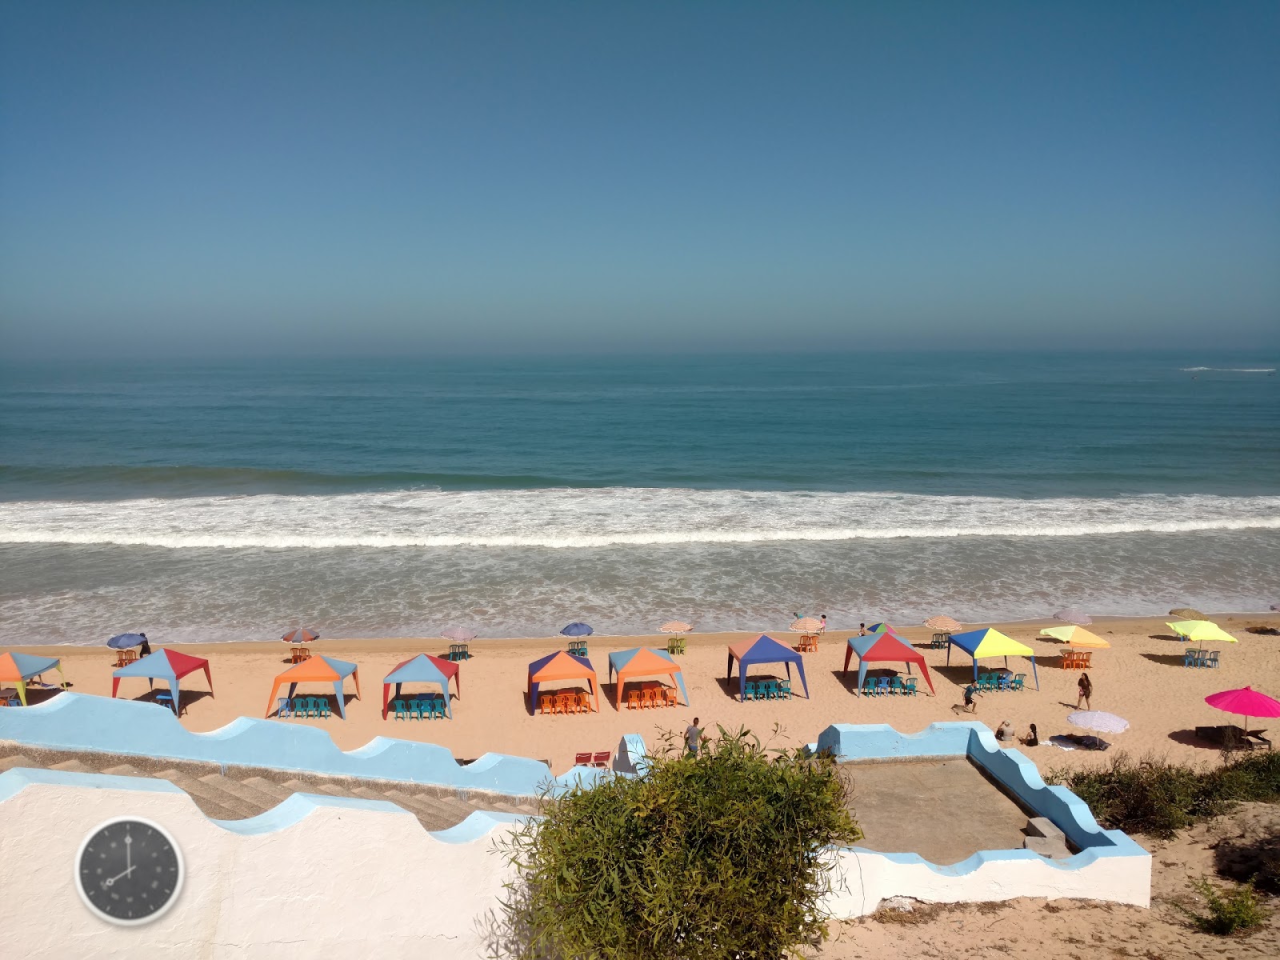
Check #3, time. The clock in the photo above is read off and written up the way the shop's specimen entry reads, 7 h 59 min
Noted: 8 h 00 min
